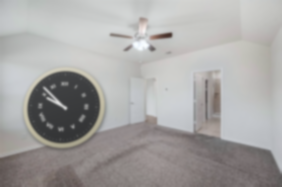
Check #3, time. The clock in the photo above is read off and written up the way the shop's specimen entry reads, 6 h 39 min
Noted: 9 h 52 min
